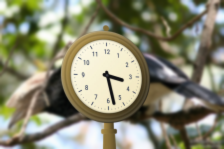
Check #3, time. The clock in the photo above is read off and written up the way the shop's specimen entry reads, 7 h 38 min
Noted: 3 h 28 min
